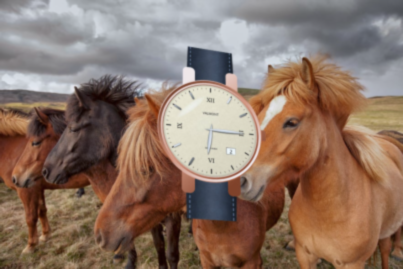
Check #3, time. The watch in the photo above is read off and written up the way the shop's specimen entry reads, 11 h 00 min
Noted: 6 h 15 min
